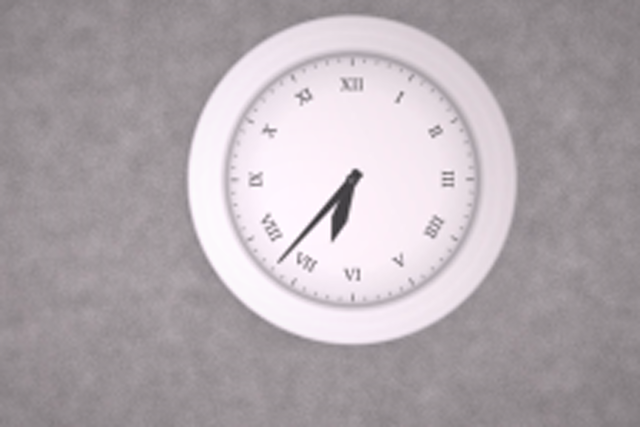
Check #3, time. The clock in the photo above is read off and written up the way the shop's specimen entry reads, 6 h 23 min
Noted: 6 h 37 min
